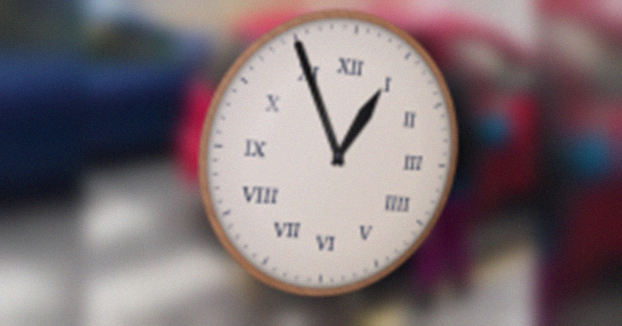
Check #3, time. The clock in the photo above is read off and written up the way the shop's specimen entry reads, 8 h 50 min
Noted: 12 h 55 min
